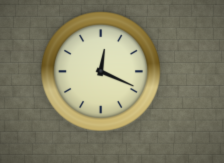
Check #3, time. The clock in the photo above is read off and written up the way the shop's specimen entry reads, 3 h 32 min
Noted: 12 h 19 min
